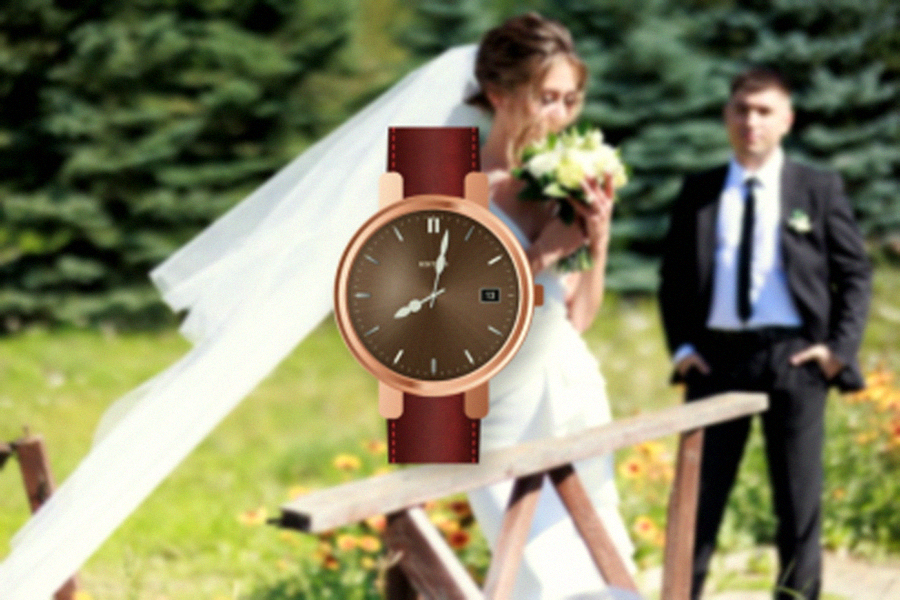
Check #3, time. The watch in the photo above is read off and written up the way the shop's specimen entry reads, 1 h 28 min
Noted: 8 h 02 min
